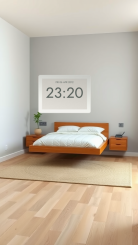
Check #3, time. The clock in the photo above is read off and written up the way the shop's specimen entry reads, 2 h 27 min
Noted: 23 h 20 min
